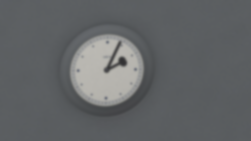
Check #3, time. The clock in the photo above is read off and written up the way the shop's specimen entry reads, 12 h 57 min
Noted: 2 h 04 min
